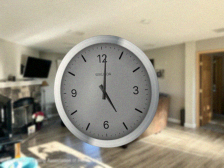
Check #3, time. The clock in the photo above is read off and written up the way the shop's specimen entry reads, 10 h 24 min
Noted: 5 h 01 min
